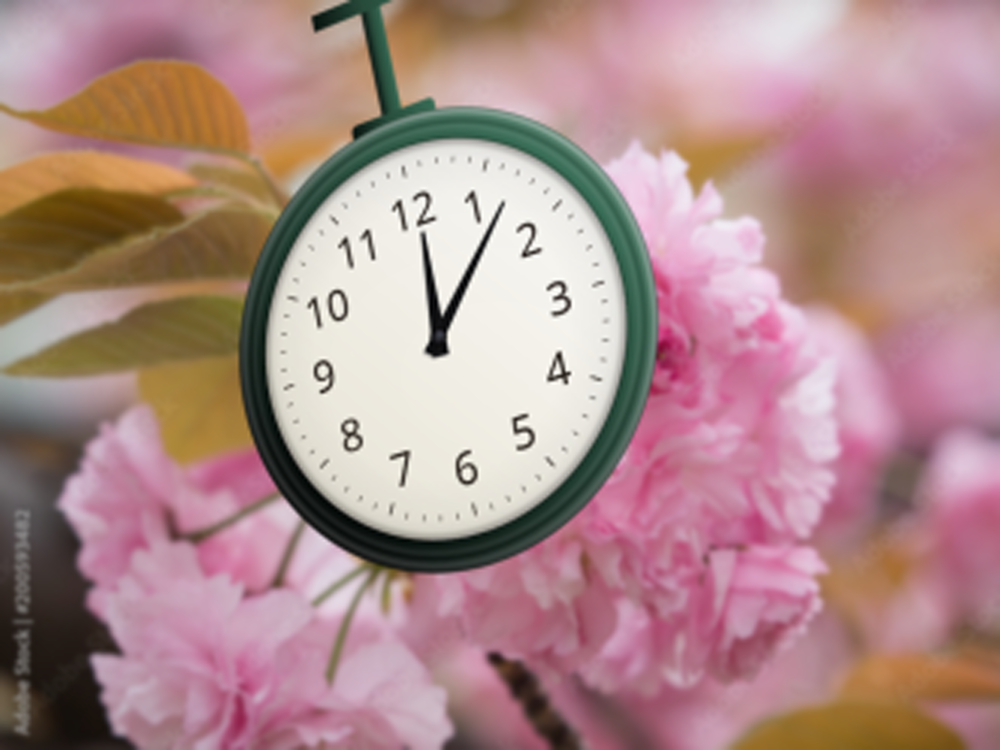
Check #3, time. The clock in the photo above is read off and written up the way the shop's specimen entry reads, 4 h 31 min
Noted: 12 h 07 min
